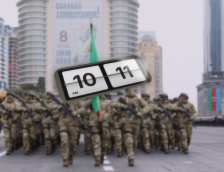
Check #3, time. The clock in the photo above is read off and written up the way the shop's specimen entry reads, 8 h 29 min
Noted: 10 h 11 min
